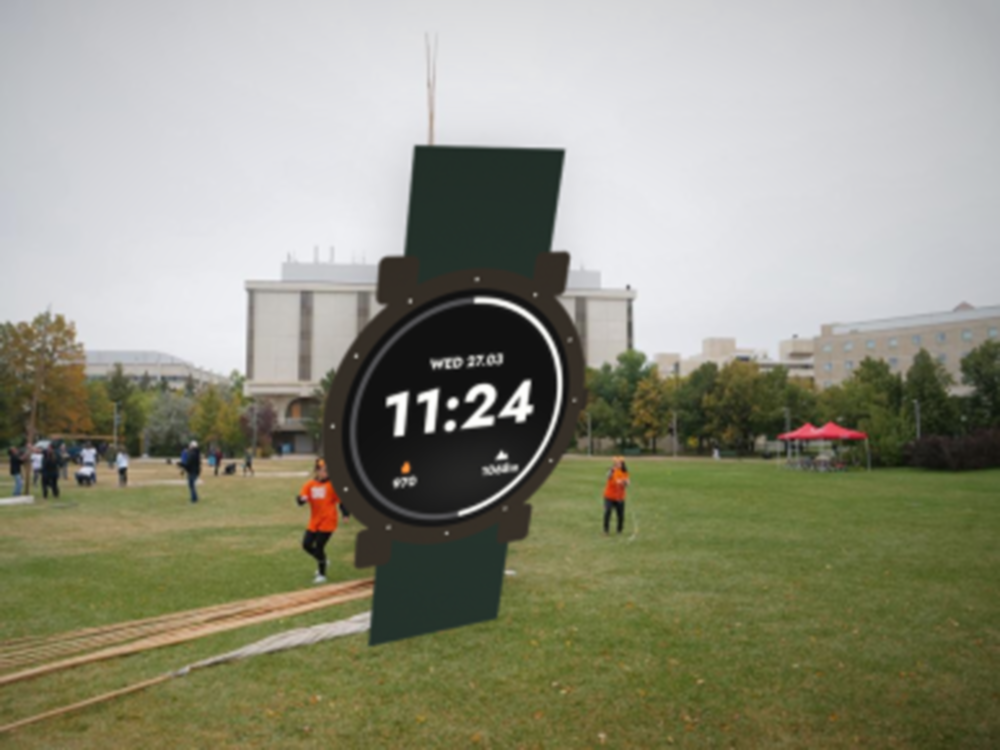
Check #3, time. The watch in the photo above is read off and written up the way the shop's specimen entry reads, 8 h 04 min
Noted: 11 h 24 min
